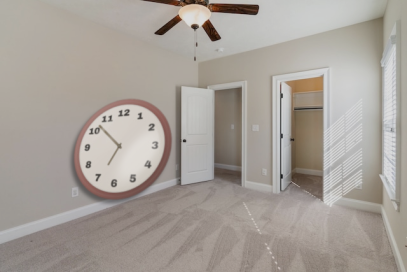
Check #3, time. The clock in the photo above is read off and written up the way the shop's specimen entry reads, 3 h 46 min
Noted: 6 h 52 min
